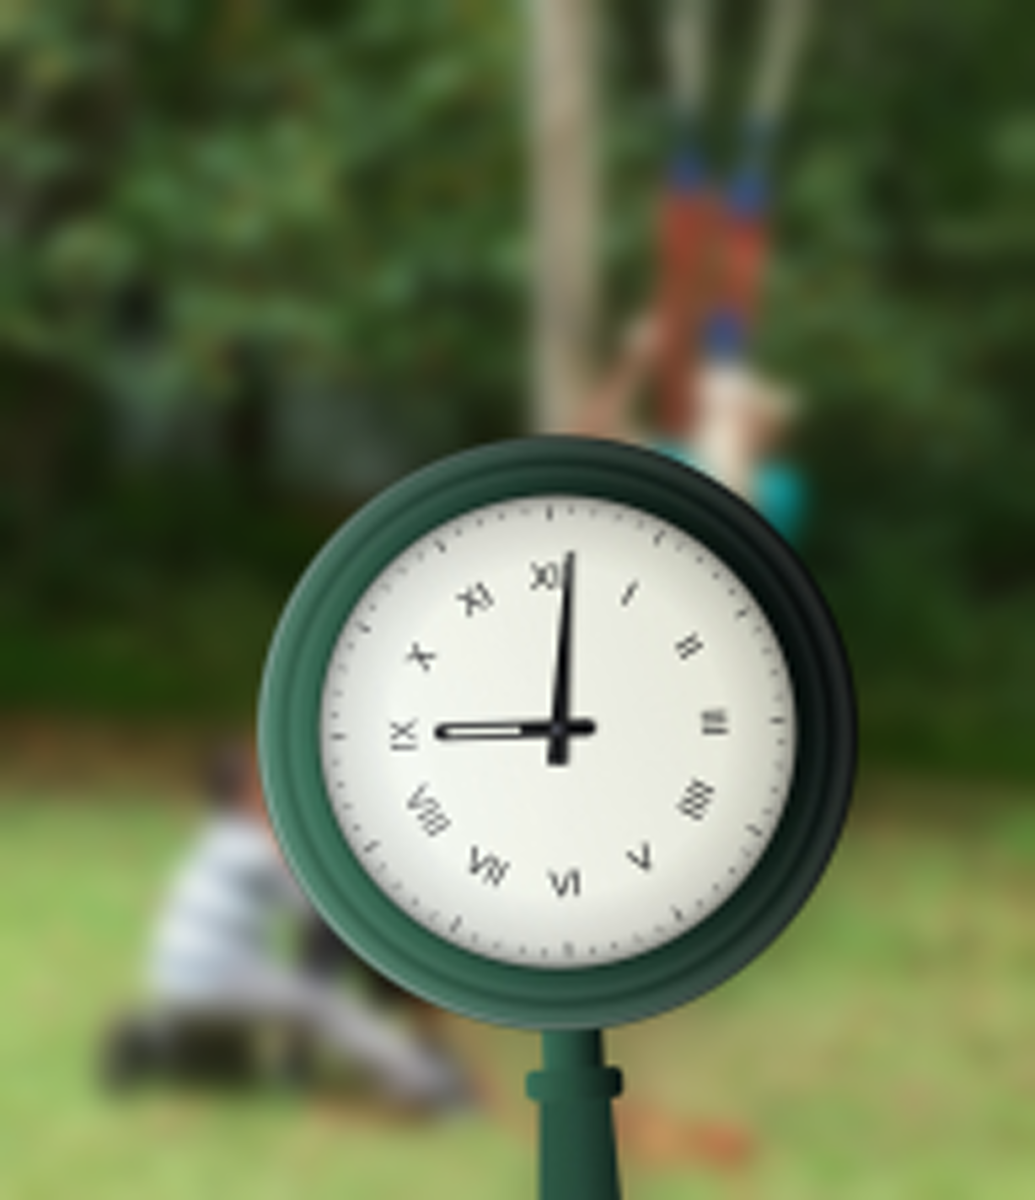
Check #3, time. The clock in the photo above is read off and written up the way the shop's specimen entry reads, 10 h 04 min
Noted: 9 h 01 min
